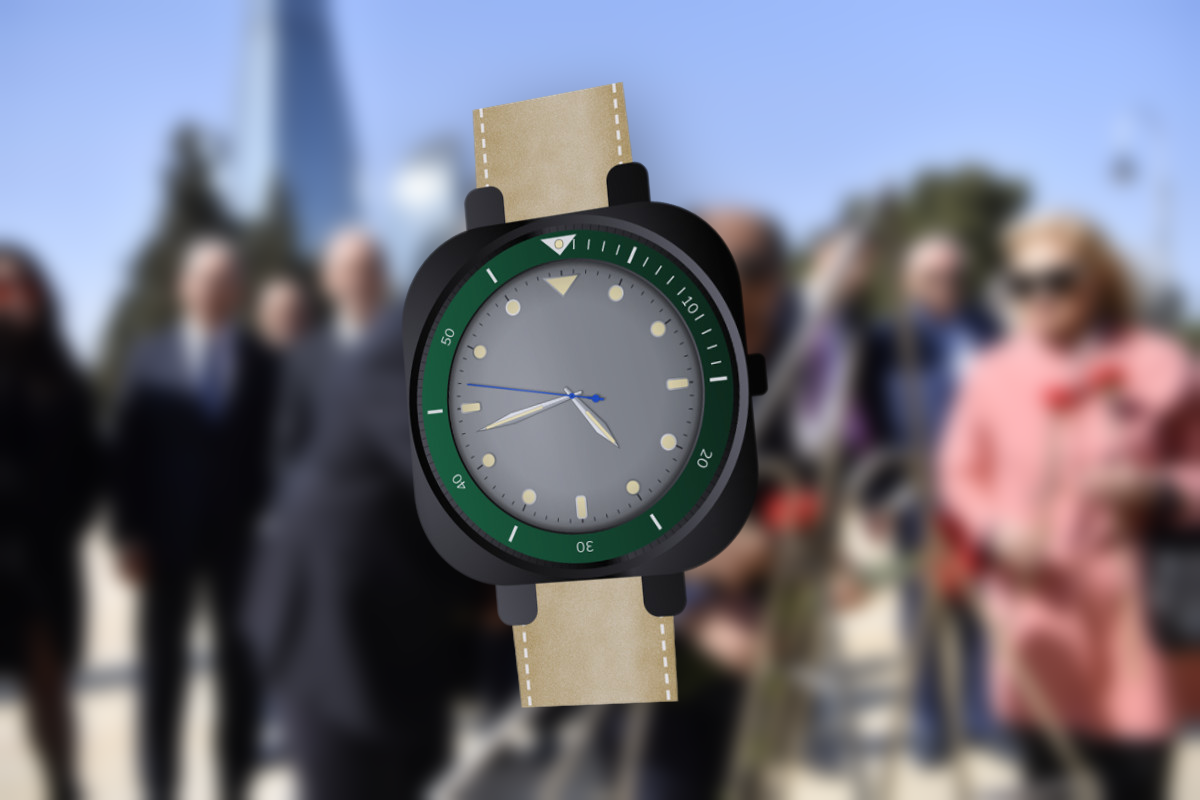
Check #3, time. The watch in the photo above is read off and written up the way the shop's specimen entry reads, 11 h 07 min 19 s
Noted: 4 h 42 min 47 s
